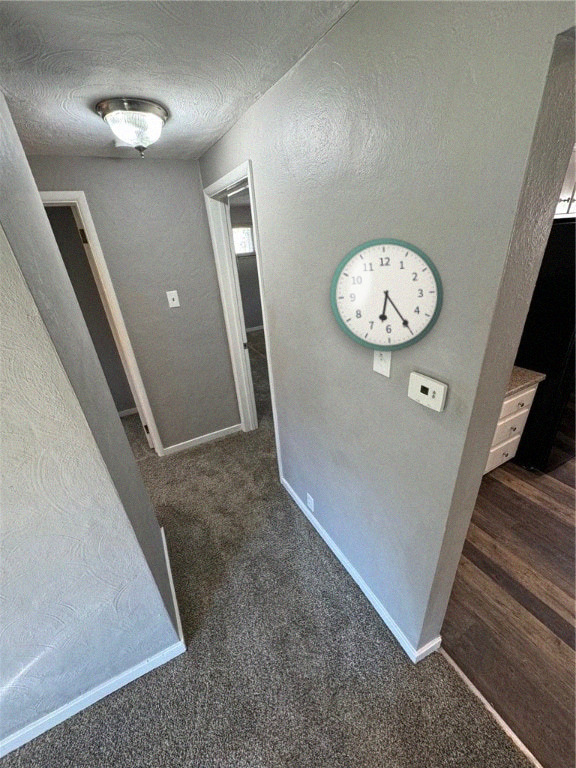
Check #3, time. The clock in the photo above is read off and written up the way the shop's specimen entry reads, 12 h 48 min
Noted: 6 h 25 min
